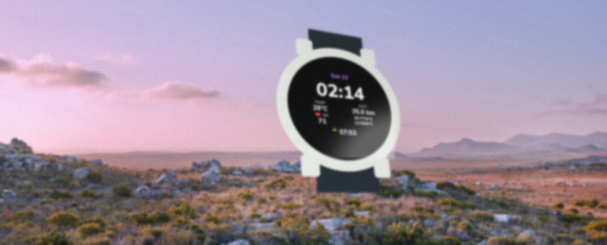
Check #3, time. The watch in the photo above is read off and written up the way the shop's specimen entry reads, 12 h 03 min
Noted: 2 h 14 min
